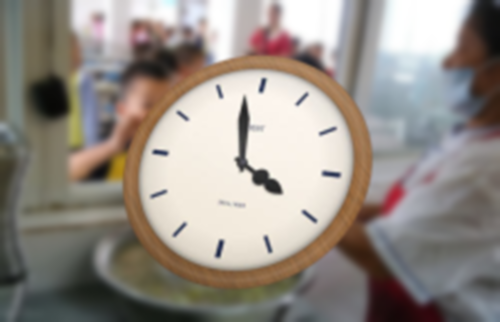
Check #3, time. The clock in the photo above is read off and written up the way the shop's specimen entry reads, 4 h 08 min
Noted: 3 h 58 min
